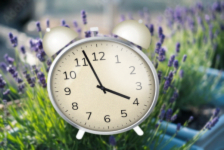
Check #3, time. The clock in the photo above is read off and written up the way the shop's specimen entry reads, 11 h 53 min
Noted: 3 h 57 min
